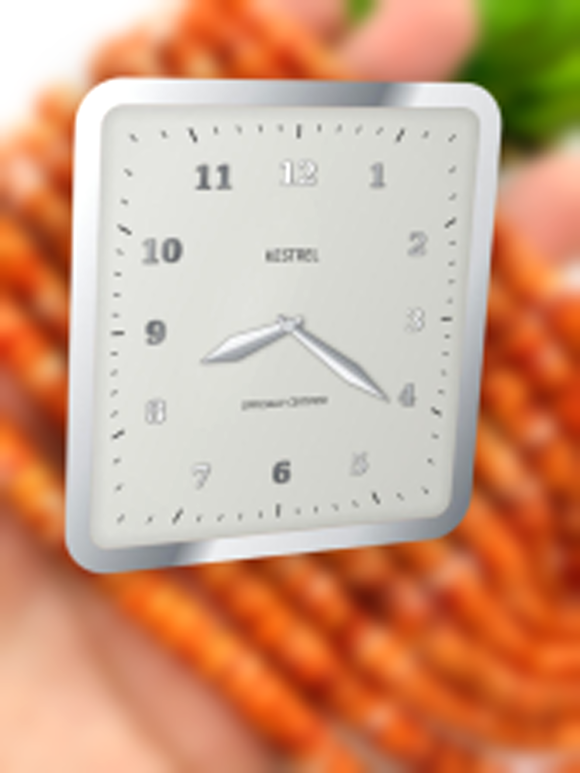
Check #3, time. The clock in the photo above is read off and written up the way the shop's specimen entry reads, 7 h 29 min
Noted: 8 h 21 min
